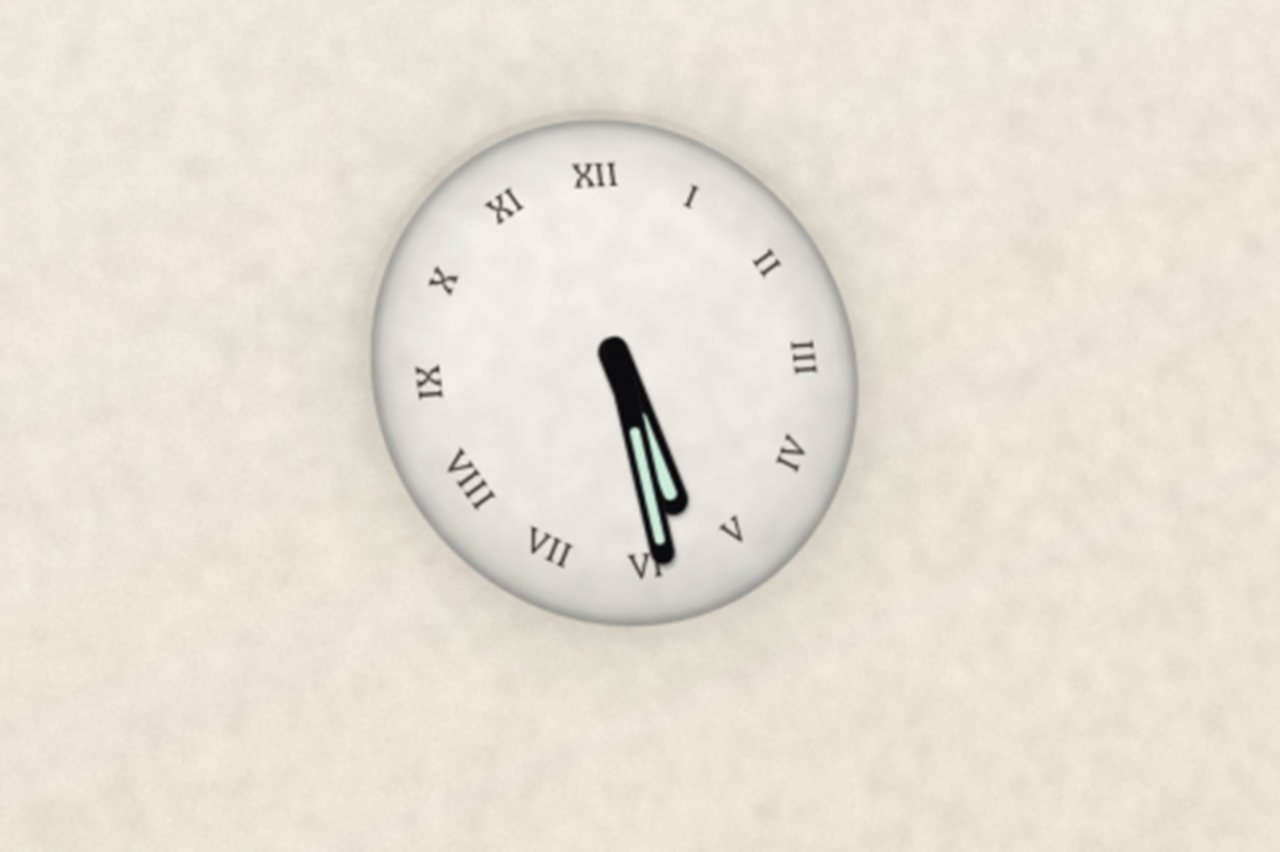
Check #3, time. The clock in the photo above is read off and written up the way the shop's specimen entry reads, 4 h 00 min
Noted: 5 h 29 min
